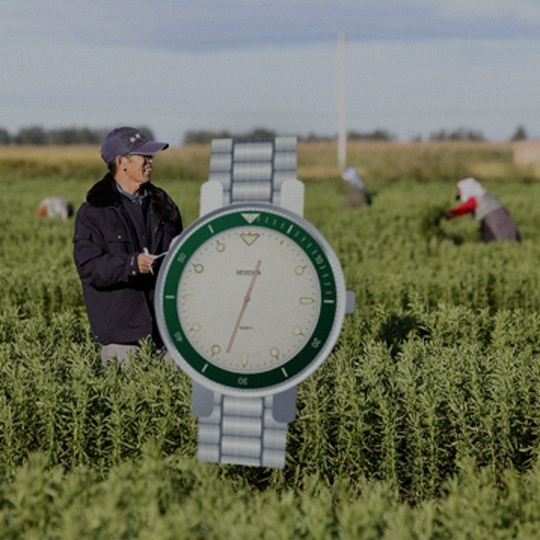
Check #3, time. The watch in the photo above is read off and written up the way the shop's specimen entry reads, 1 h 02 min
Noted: 12 h 33 min
